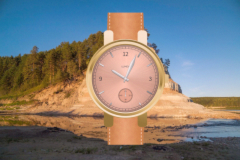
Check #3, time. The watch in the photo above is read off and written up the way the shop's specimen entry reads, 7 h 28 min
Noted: 10 h 04 min
